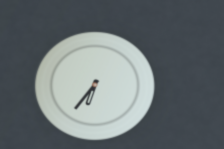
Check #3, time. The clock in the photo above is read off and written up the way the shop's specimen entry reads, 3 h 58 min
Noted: 6 h 36 min
